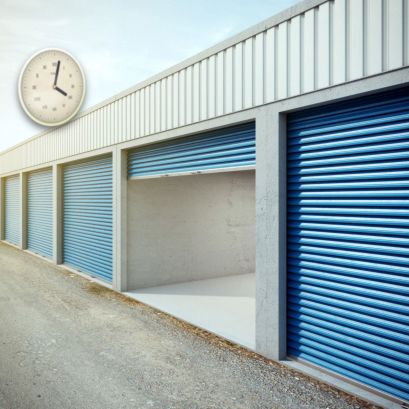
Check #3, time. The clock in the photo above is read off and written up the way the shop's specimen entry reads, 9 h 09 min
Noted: 4 h 02 min
